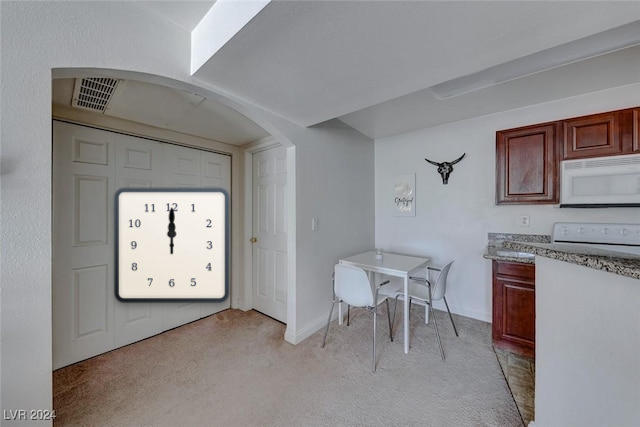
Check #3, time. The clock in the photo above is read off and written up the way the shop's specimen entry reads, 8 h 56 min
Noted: 12 h 00 min
